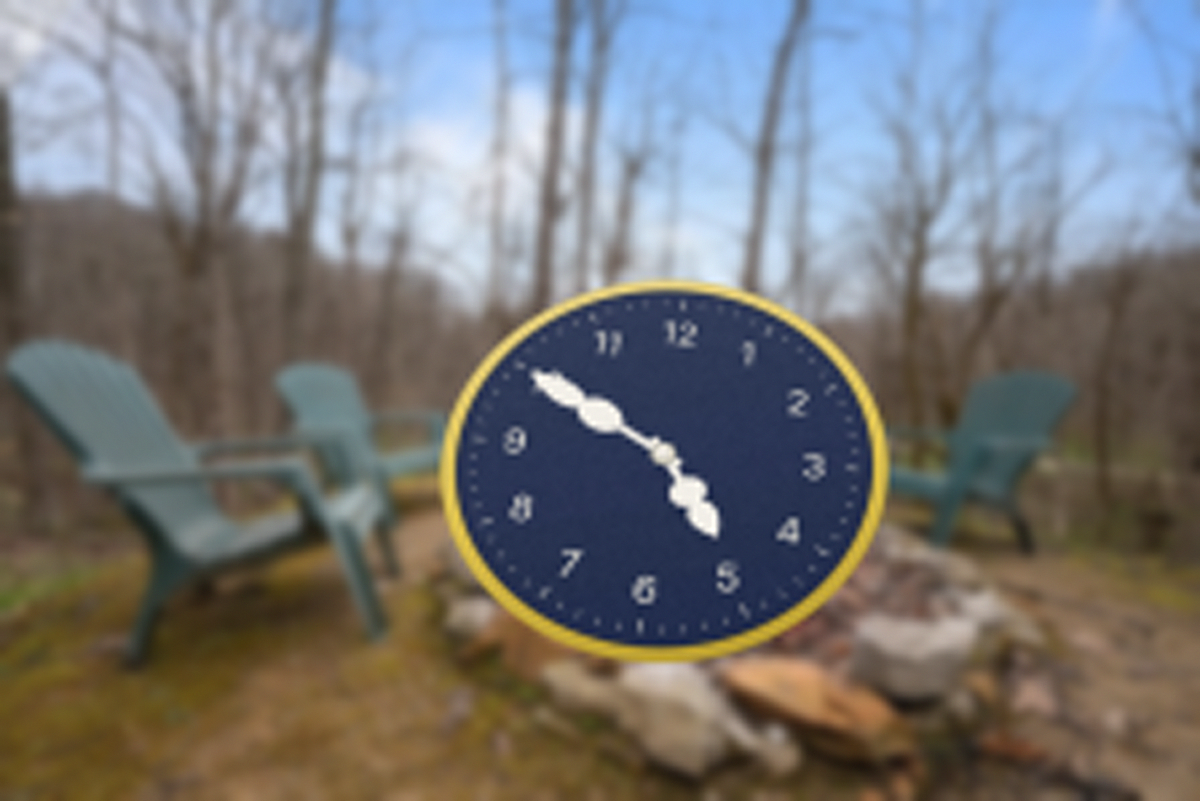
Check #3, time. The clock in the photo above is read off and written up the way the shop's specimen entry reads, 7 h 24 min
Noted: 4 h 50 min
